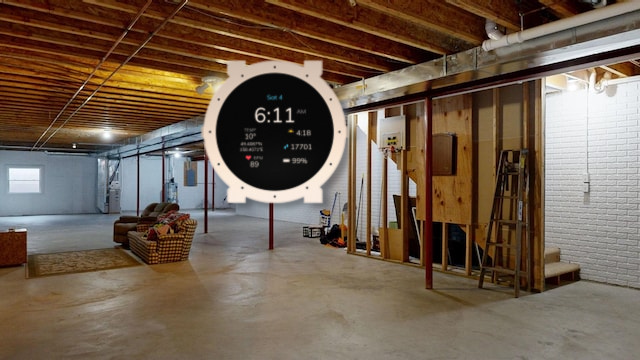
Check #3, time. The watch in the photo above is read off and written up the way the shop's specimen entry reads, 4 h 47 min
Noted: 6 h 11 min
